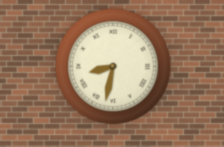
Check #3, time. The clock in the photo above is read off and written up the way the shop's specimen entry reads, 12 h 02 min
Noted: 8 h 32 min
